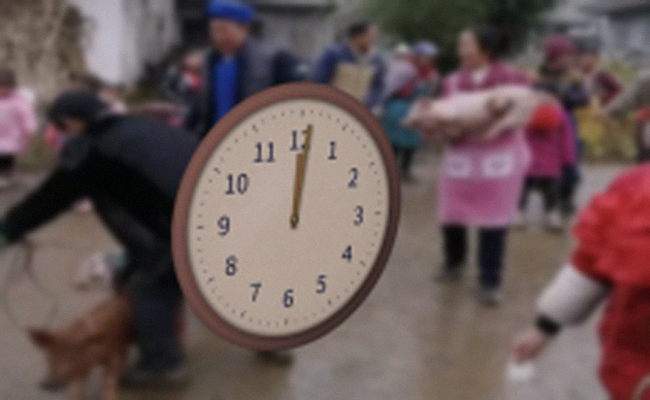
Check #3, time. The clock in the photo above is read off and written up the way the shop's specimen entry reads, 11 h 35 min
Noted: 12 h 01 min
